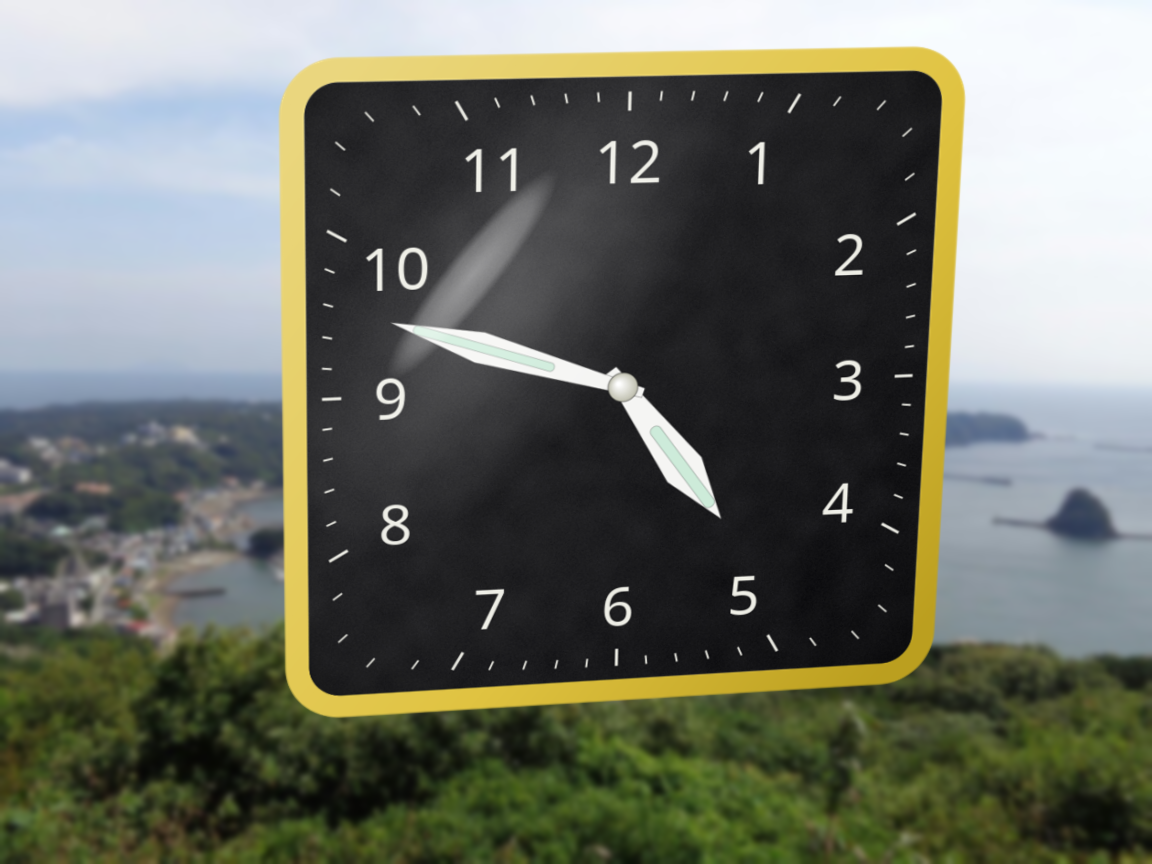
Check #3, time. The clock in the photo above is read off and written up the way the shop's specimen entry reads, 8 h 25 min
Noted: 4 h 48 min
